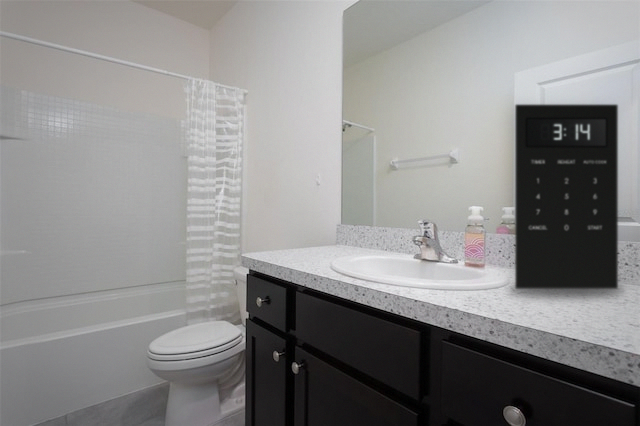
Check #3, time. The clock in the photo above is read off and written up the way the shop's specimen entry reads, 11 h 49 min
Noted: 3 h 14 min
